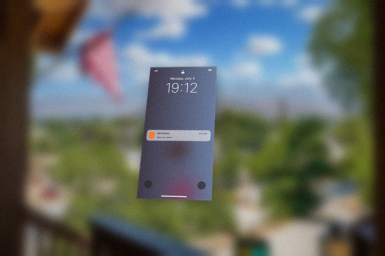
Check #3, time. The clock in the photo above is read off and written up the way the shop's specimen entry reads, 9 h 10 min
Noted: 19 h 12 min
